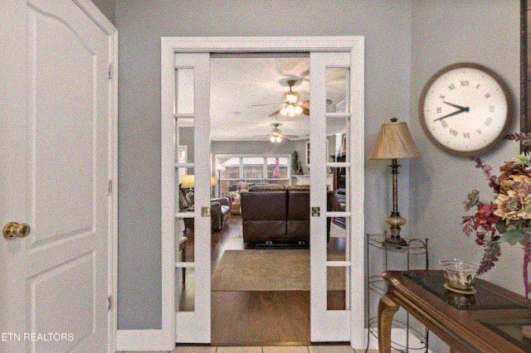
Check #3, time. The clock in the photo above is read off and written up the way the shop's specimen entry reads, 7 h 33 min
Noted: 9 h 42 min
